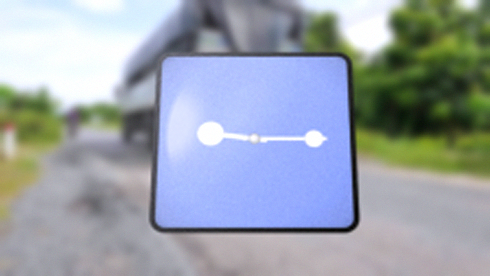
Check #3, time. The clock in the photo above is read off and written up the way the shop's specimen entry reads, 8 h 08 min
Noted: 9 h 15 min
